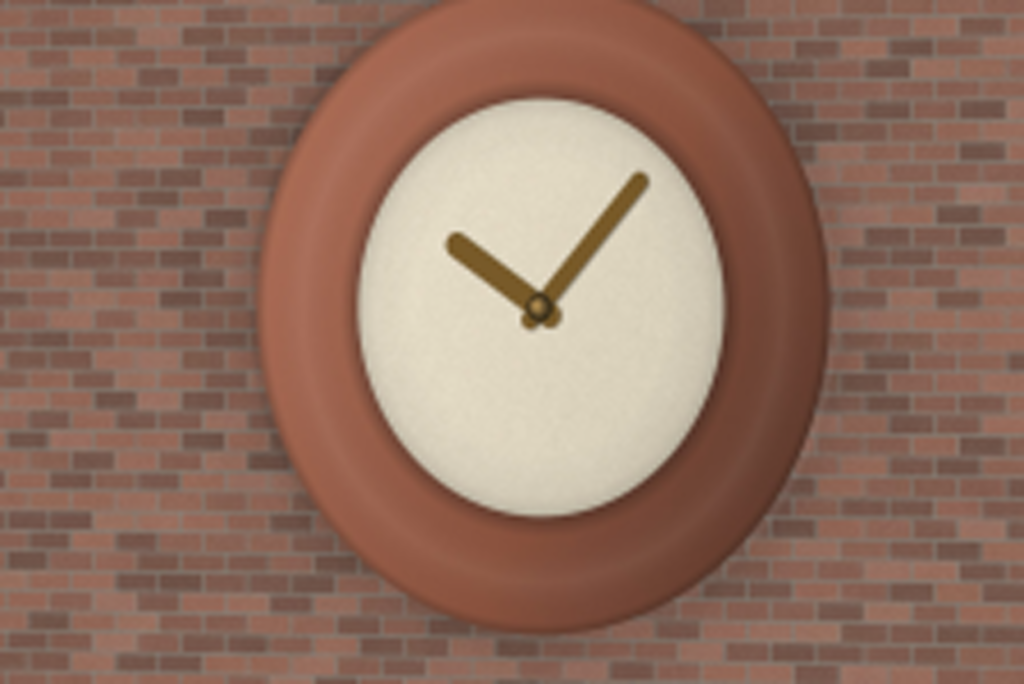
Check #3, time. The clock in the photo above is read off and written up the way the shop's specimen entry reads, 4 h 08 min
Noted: 10 h 07 min
